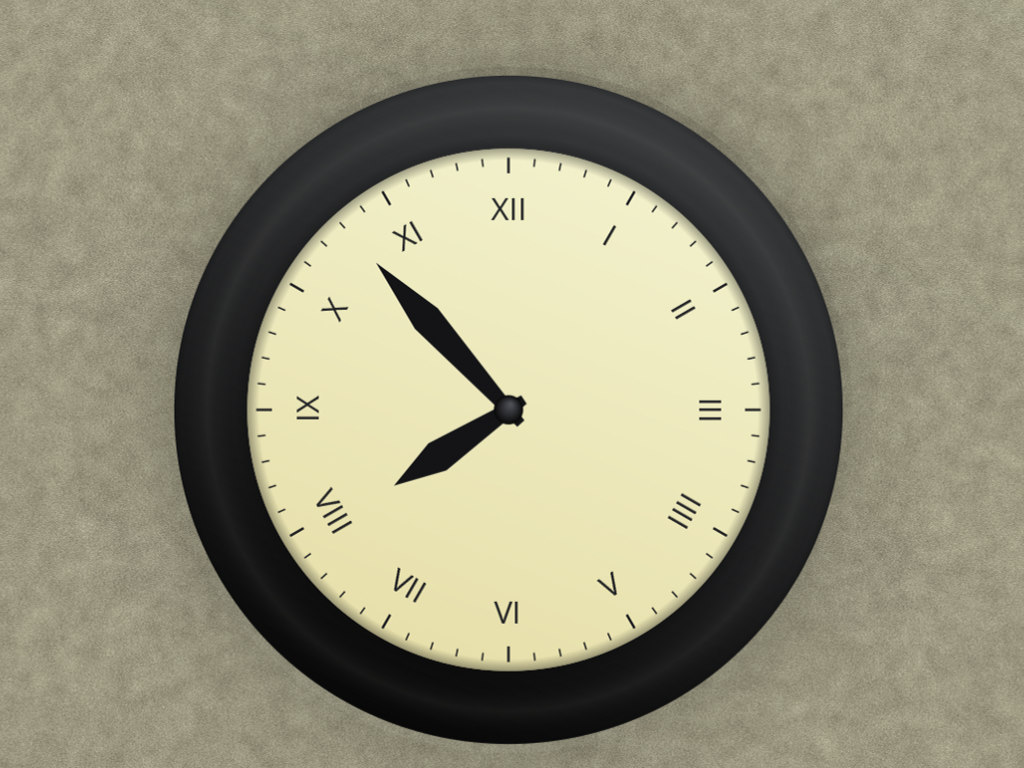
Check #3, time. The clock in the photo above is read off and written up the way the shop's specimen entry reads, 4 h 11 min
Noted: 7 h 53 min
